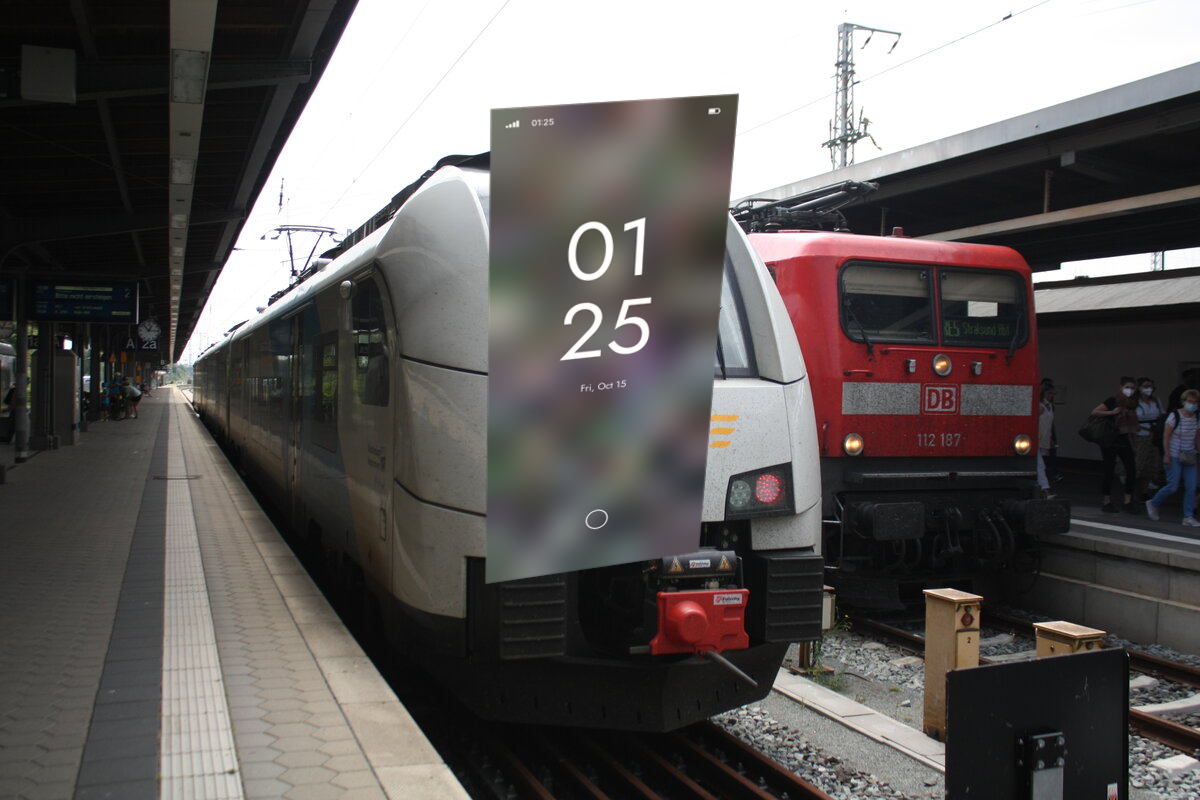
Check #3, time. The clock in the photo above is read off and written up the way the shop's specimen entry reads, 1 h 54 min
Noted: 1 h 25 min
